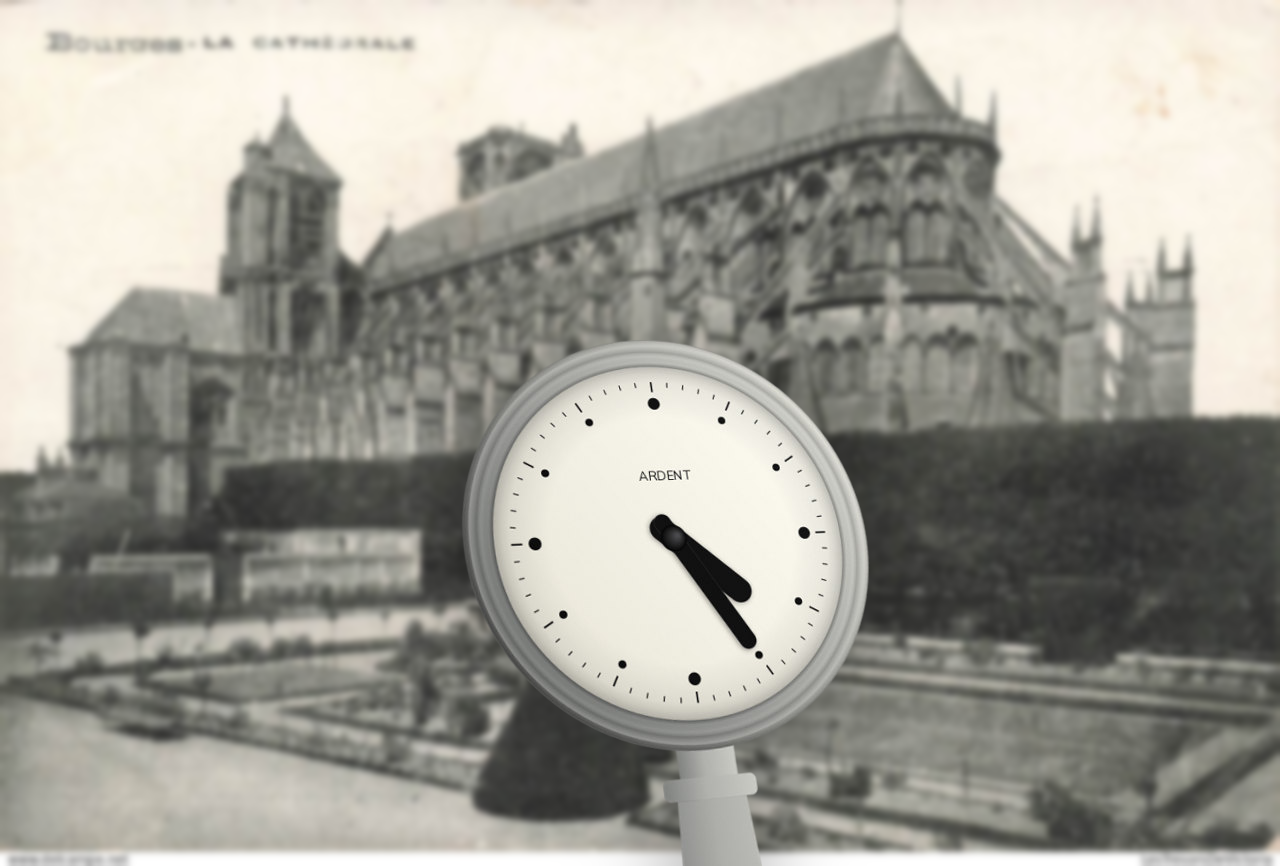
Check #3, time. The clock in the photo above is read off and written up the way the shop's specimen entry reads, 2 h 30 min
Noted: 4 h 25 min
